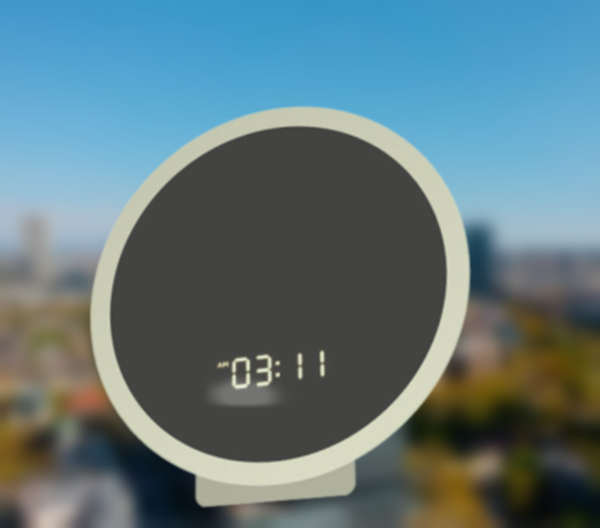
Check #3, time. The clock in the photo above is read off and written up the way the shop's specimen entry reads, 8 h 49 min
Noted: 3 h 11 min
